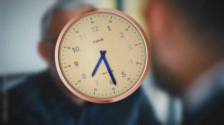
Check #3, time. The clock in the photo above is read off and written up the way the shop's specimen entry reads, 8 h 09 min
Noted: 7 h 29 min
